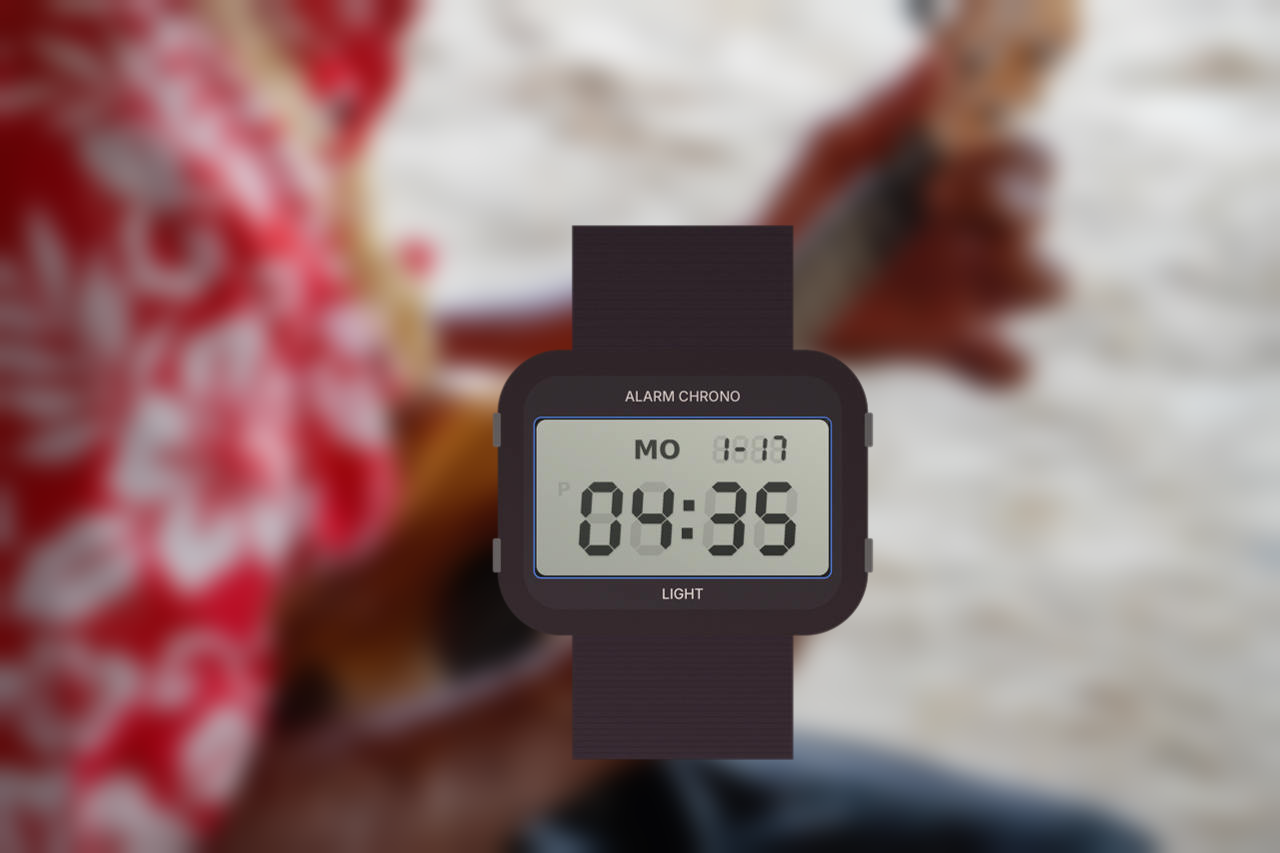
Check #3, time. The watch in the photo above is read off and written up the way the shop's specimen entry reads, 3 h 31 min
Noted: 4 h 35 min
